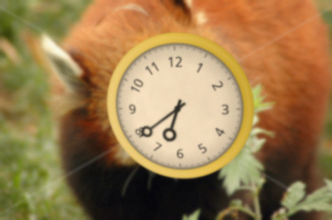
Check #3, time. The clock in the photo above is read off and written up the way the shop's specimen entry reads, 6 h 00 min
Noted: 6 h 39 min
